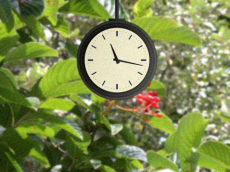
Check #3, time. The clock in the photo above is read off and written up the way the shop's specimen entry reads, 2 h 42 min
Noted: 11 h 17 min
